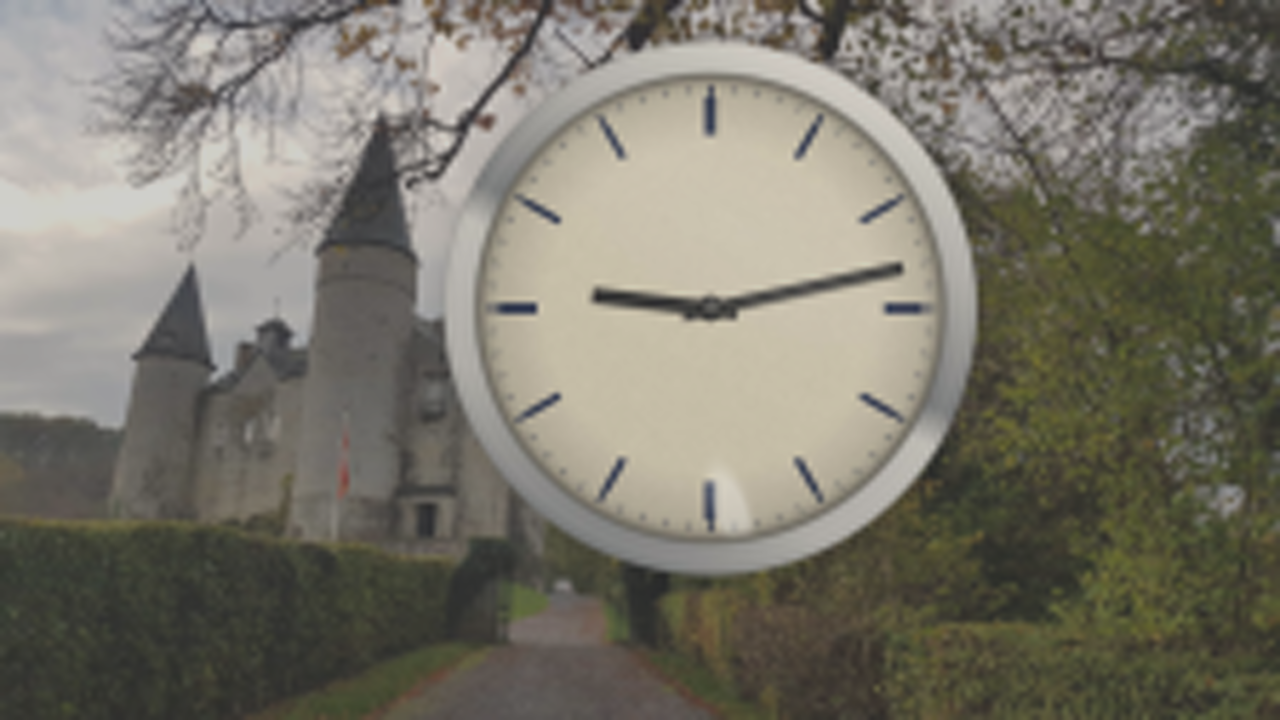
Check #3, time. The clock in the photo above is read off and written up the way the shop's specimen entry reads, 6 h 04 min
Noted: 9 h 13 min
